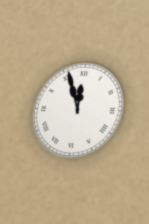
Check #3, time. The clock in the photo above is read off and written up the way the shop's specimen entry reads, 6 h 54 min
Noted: 11 h 56 min
